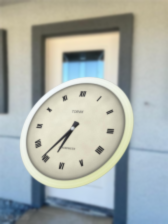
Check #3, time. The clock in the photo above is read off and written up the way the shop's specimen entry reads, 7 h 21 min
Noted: 6 h 36 min
